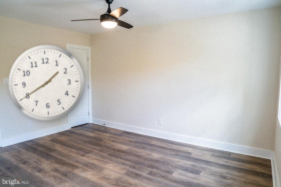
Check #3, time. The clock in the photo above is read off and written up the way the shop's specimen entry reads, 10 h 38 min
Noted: 1 h 40 min
